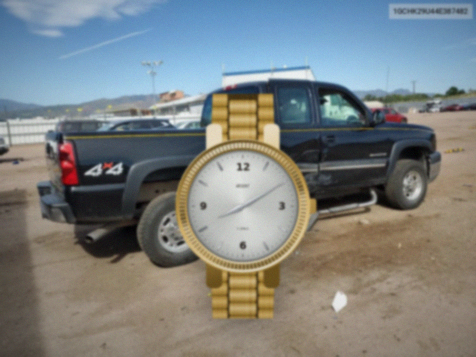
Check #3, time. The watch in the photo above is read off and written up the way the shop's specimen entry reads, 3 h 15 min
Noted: 8 h 10 min
